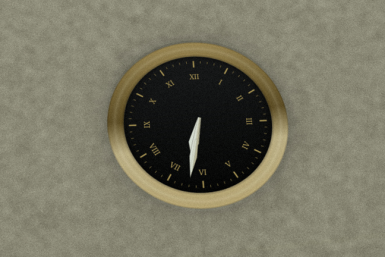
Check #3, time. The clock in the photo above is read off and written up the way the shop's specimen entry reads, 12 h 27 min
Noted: 6 h 32 min
